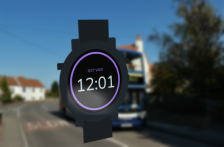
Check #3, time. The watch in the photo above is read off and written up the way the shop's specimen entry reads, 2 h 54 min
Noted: 12 h 01 min
